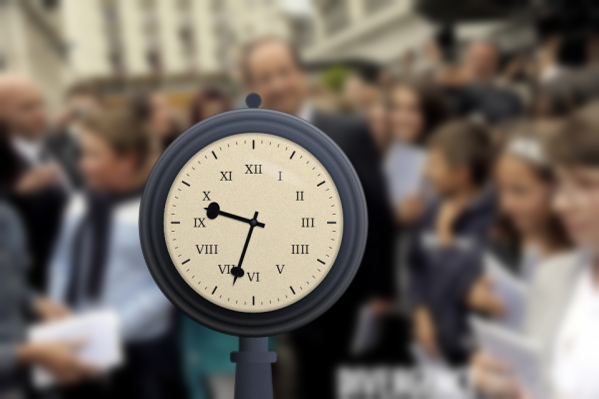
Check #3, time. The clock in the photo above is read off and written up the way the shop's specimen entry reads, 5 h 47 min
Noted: 9 h 33 min
